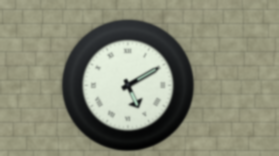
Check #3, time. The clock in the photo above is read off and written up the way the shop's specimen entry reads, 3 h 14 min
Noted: 5 h 10 min
